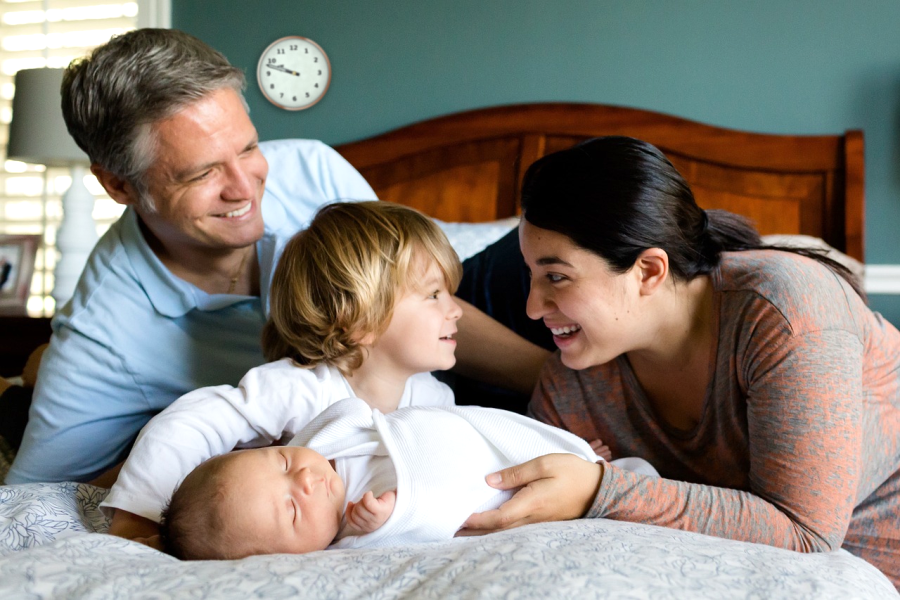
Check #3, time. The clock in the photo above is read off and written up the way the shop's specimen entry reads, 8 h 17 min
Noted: 9 h 48 min
